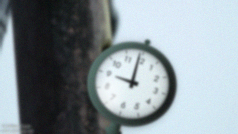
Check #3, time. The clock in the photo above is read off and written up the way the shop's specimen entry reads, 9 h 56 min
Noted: 8 h 59 min
